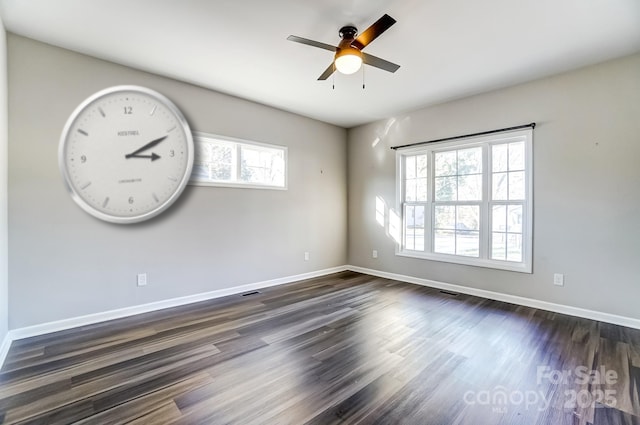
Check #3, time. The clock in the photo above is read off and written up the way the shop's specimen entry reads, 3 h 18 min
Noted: 3 h 11 min
